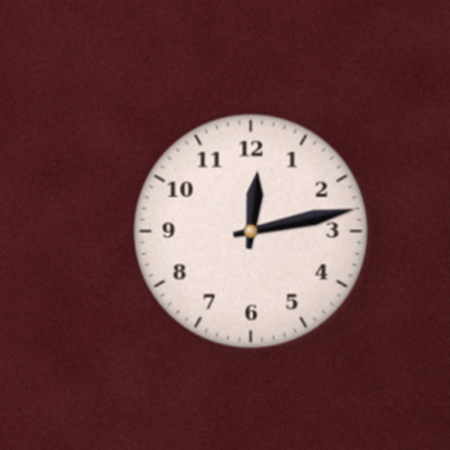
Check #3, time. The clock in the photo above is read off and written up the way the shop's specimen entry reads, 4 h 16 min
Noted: 12 h 13 min
